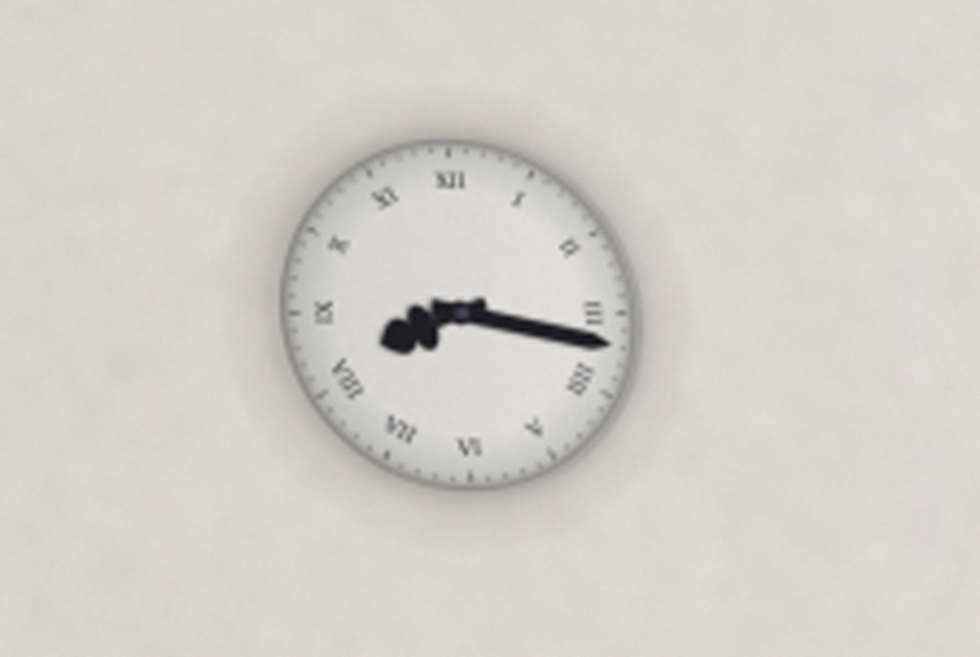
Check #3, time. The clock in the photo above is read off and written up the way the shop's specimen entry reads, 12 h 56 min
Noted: 8 h 17 min
